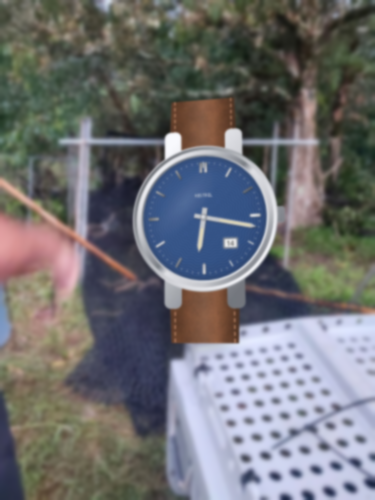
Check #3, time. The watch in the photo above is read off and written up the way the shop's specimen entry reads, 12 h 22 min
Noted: 6 h 17 min
